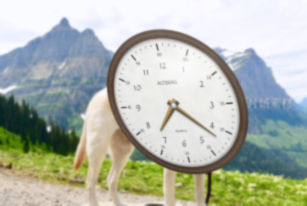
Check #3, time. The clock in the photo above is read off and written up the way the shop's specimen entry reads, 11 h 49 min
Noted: 7 h 22 min
